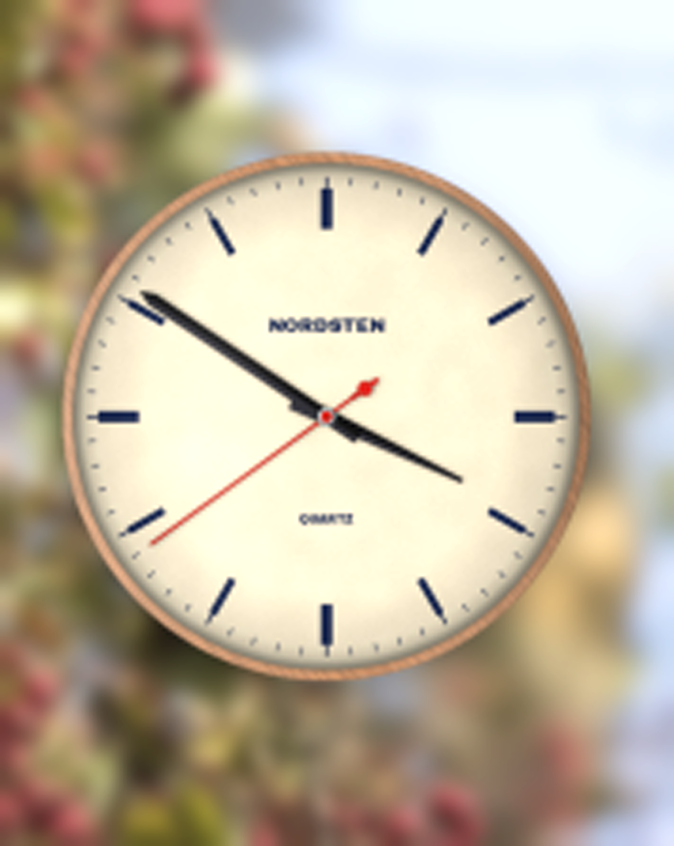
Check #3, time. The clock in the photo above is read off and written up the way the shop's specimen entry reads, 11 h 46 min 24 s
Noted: 3 h 50 min 39 s
